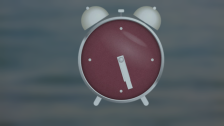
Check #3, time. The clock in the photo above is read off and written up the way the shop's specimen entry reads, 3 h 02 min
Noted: 5 h 27 min
